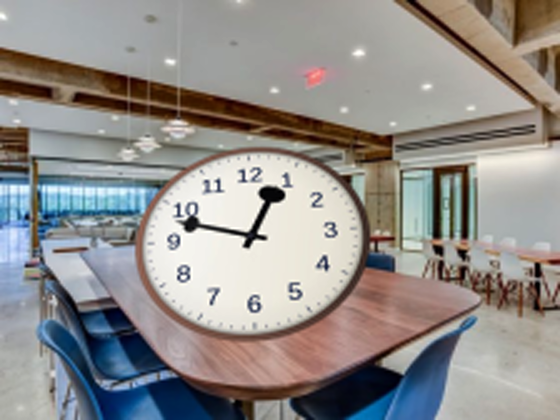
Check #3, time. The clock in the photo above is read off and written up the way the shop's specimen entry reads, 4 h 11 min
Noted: 12 h 48 min
